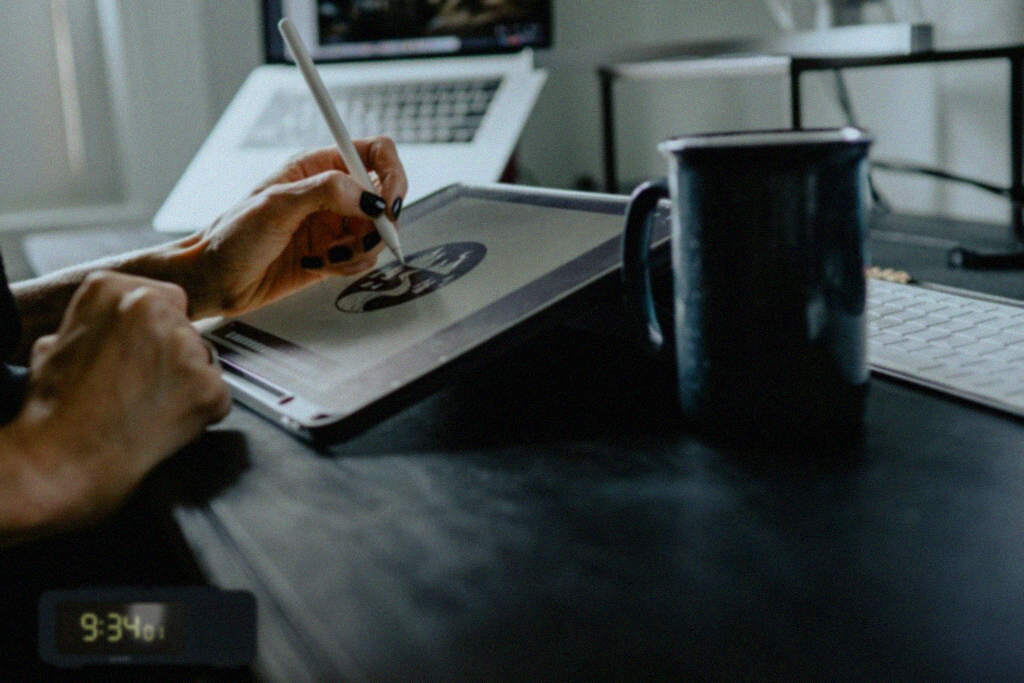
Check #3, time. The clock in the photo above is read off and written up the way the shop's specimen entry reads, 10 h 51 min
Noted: 9 h 34 min
